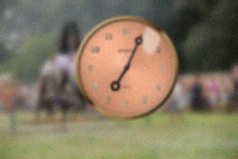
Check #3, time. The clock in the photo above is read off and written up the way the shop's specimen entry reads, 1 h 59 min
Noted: 7 h 04 min
